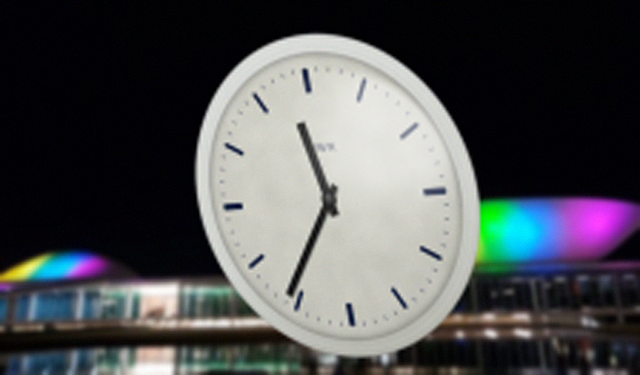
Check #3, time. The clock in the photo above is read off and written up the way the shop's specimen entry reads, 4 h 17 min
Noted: 11 h 36 min
